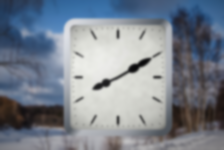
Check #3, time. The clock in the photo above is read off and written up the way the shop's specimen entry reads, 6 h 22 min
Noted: 8 h 10 min
